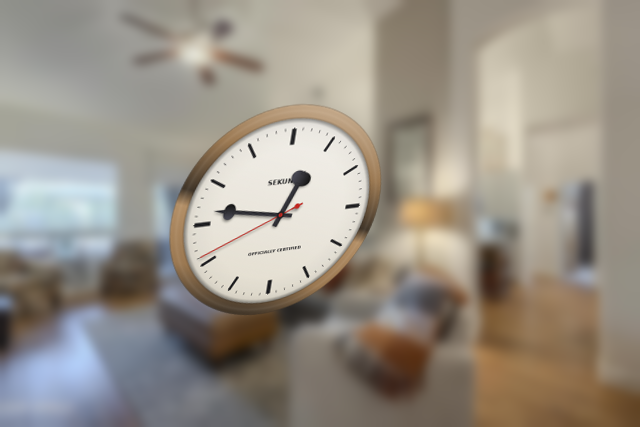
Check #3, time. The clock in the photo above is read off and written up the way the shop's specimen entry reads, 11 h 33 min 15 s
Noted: 12 h 46 min 41 s
